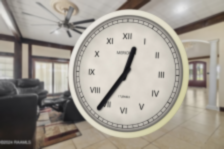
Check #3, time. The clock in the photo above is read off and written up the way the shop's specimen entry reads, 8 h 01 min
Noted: 12 h 36 min
